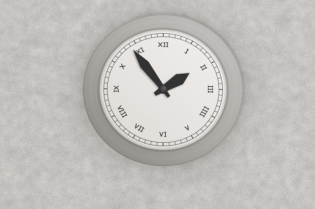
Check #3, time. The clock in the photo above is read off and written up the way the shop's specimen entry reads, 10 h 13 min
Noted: 1 h 54 min
